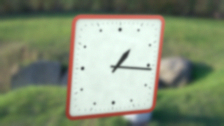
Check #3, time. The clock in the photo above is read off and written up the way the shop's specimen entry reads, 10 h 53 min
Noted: 1 h 16 min
